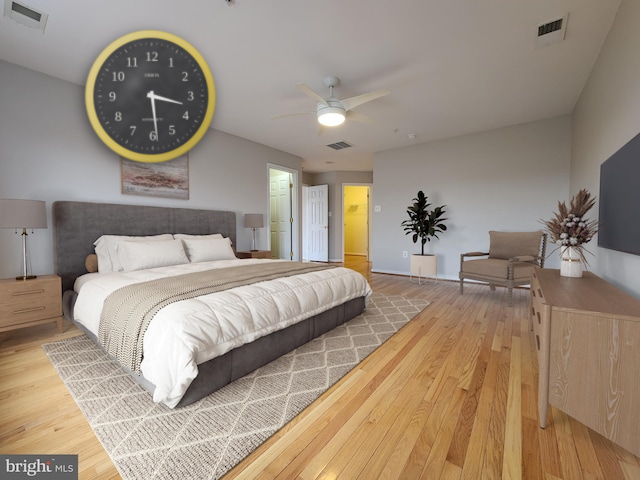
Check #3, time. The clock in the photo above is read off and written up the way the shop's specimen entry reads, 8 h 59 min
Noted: 3 h 29 min
